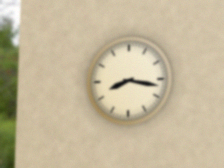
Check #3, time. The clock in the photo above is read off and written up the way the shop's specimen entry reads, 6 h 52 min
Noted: 8 h 17 min
